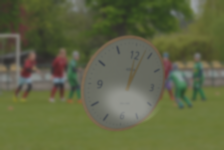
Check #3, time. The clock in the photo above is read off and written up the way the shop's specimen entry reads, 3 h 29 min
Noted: 12 h 03 min
